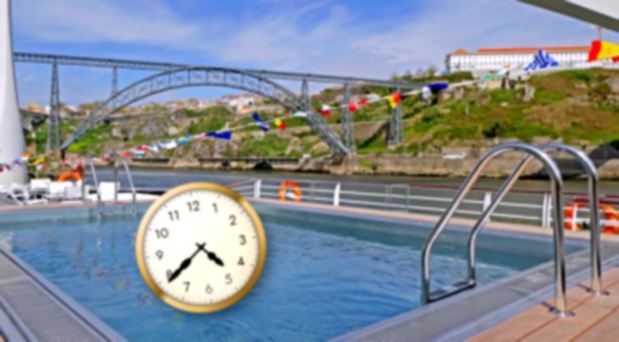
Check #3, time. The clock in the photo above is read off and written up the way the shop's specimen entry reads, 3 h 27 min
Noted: 4 h 39 min
